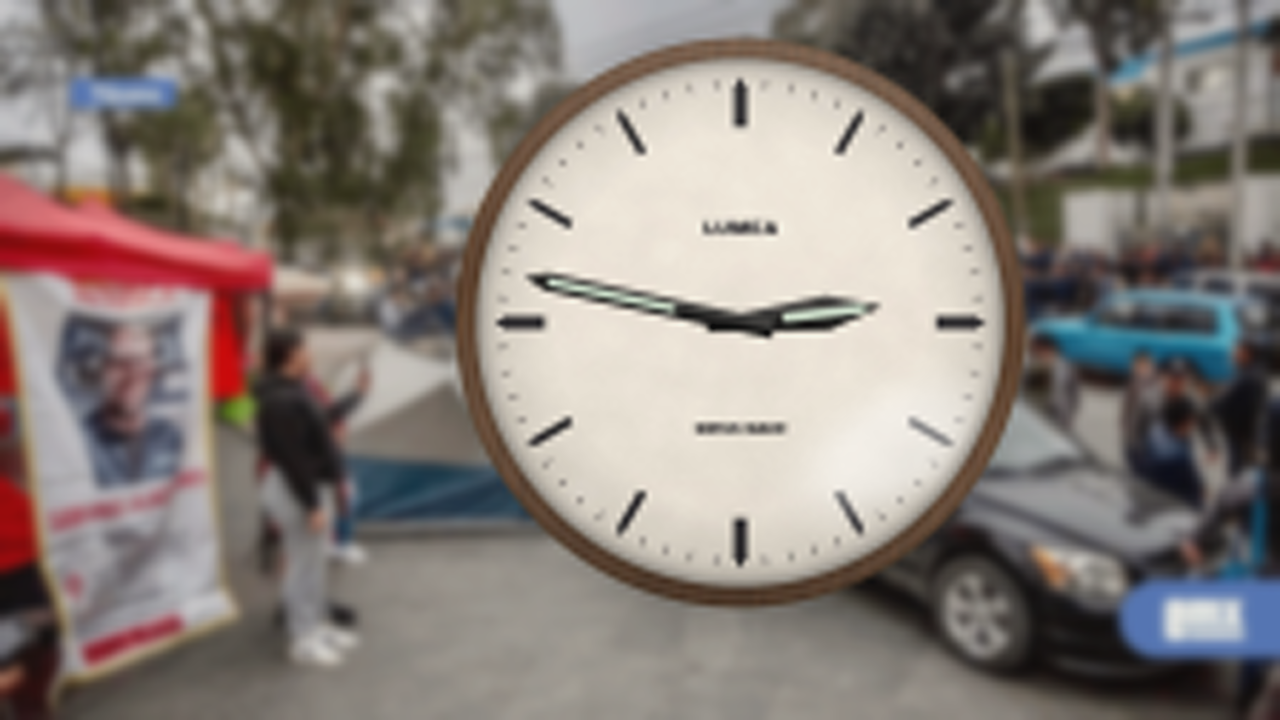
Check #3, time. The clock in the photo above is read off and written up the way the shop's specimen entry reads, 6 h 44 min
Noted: 2 h 47 min
